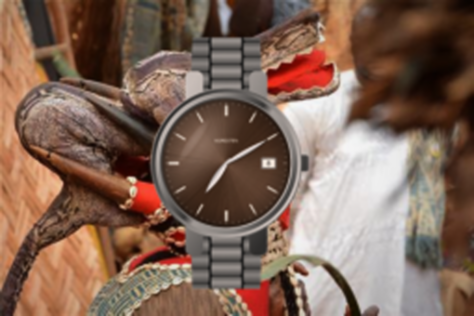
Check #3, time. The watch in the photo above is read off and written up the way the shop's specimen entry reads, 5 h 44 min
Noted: 7 h 10 min
